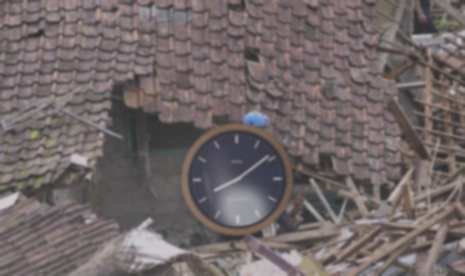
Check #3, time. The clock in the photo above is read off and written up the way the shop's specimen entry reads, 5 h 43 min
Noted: 8 h 09 min
